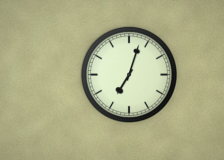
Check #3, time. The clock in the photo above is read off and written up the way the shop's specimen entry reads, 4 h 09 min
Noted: 7 h 03 min
